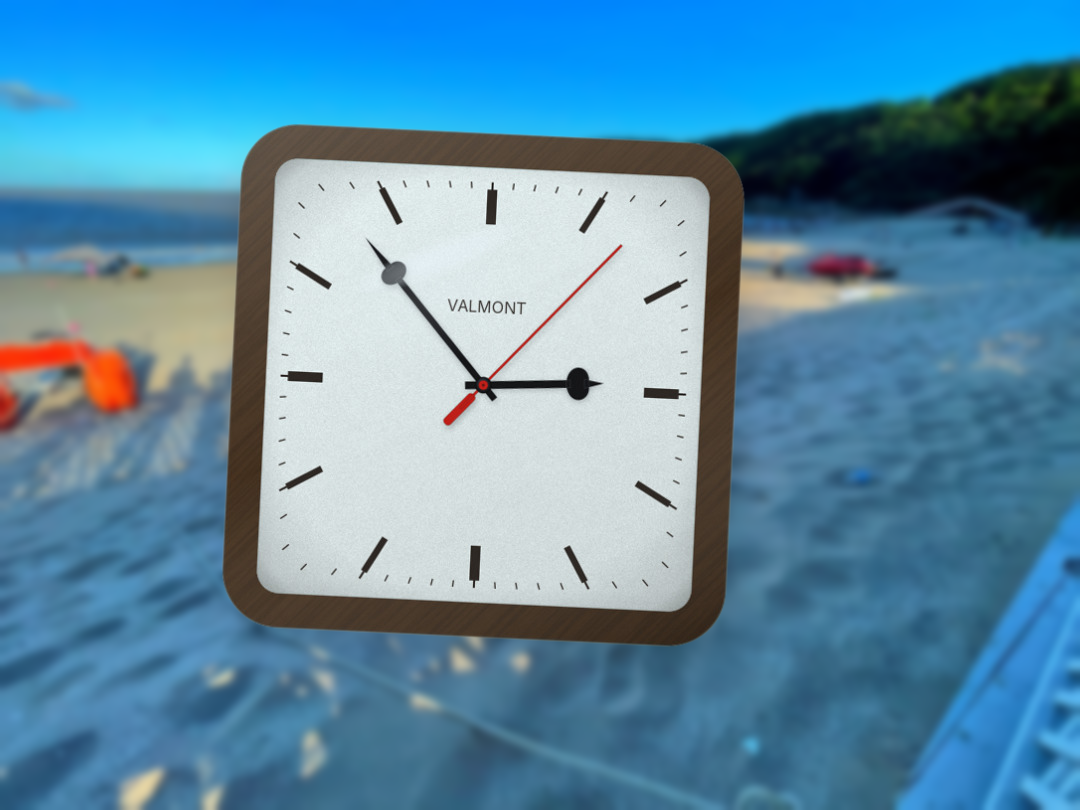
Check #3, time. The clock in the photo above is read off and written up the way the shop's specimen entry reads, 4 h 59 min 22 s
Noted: 2 h 53 min 07 s
